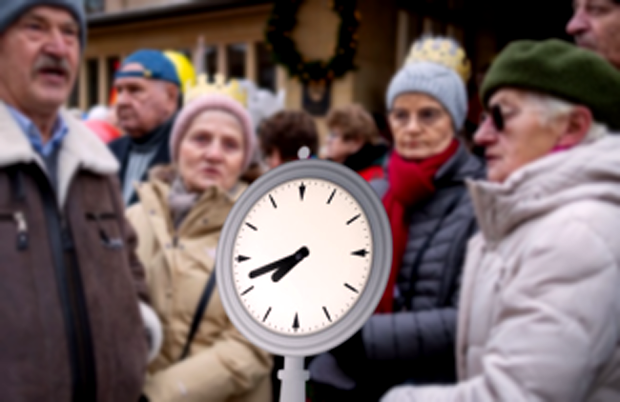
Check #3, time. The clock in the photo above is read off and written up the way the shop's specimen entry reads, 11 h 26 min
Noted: 7 h 42 min
